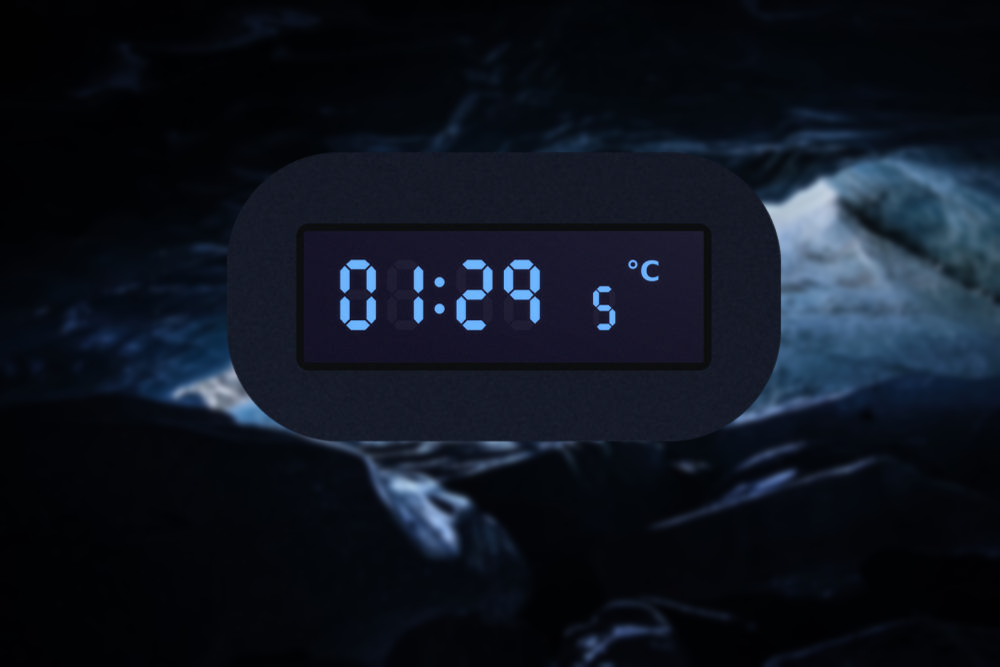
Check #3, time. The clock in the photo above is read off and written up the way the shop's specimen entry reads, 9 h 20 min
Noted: 1 h 29 min
